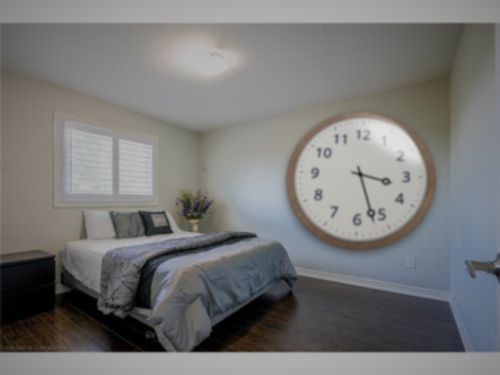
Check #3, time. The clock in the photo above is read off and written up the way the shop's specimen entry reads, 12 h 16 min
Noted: 3 h 27 min
